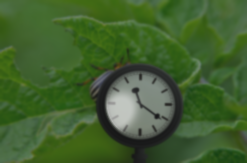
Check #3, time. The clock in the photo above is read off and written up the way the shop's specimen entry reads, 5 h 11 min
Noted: 11 h 21 min
